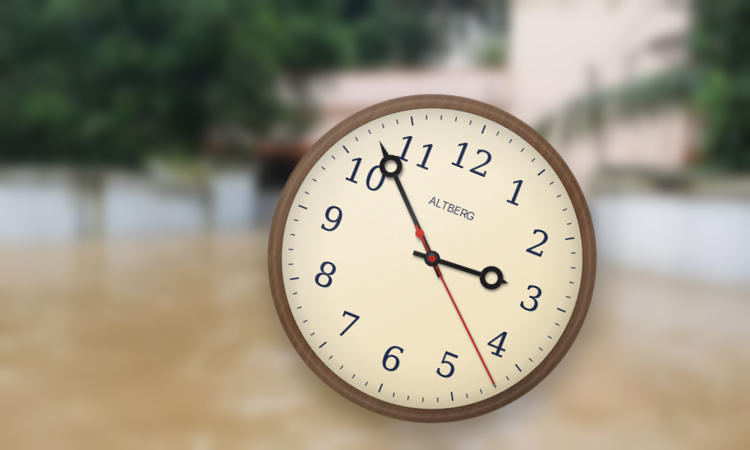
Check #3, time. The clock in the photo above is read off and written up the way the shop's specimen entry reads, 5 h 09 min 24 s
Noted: 2 h 52 min 22 s
